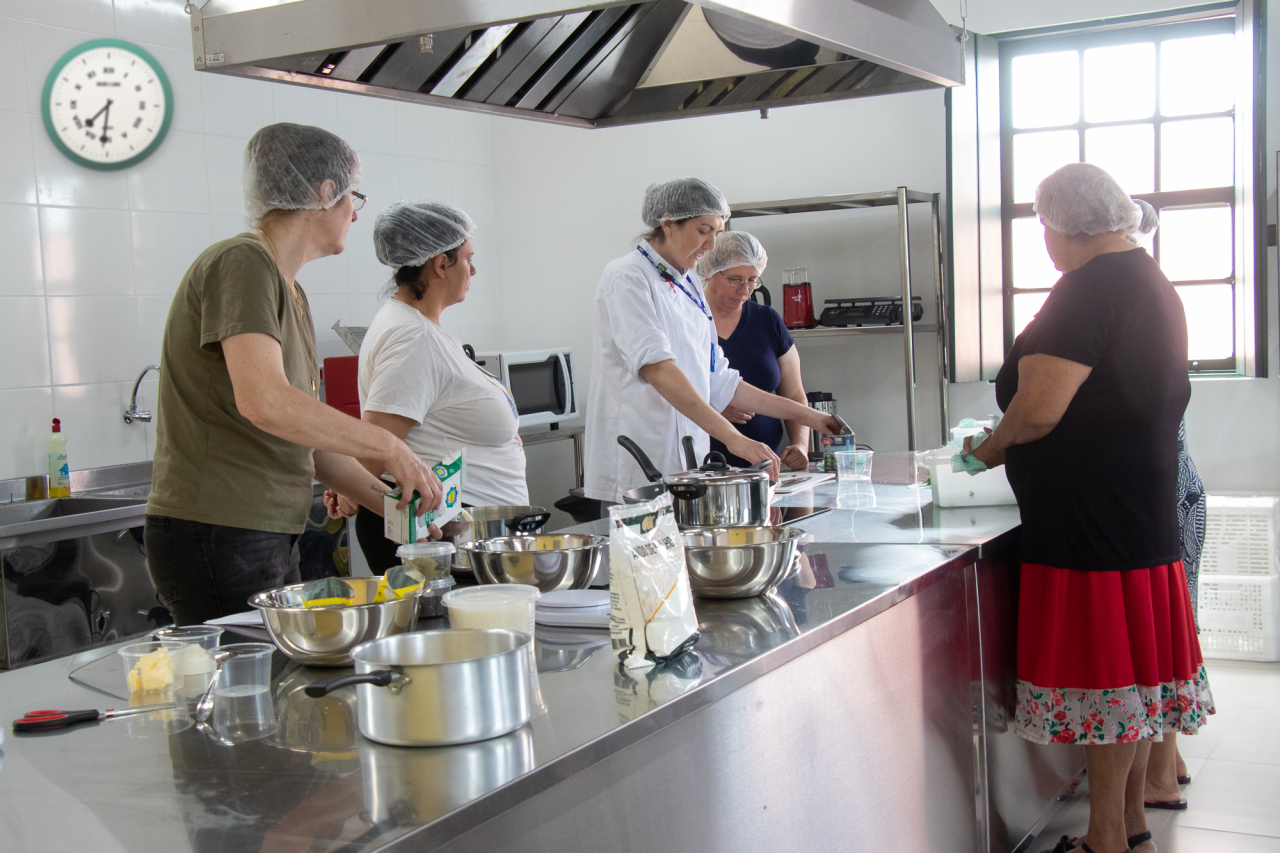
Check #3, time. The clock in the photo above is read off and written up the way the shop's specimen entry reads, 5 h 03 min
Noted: 7 h 31 min
